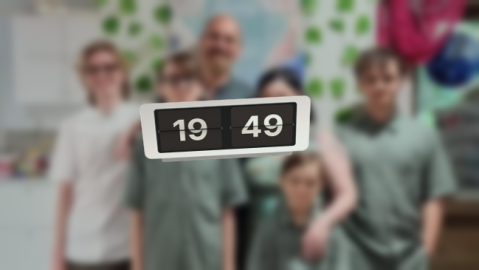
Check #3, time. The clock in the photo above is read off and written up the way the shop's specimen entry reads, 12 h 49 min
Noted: 19 h 49 min
